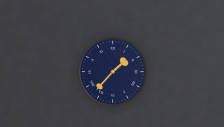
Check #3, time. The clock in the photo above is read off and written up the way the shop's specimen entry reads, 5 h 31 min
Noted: 1 h 37 min
